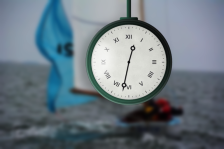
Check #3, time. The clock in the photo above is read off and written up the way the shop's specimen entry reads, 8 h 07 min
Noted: 12 h 32 min
